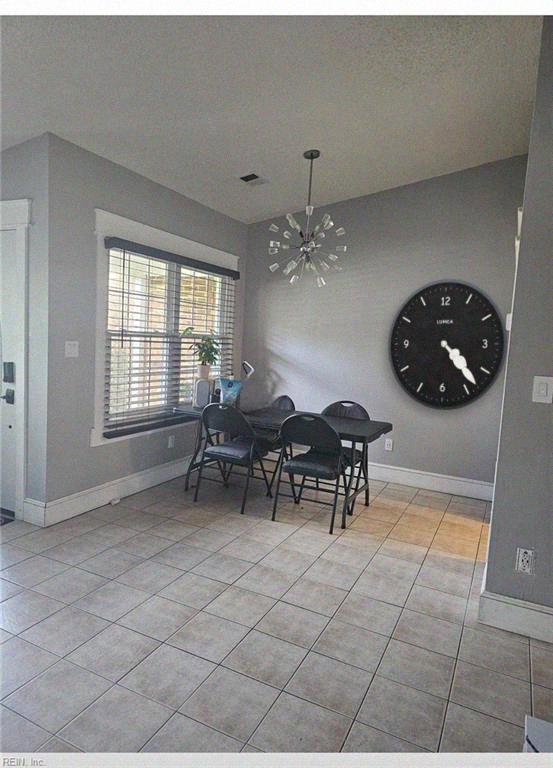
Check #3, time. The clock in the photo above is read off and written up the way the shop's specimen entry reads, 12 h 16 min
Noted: 4 h 23 min
